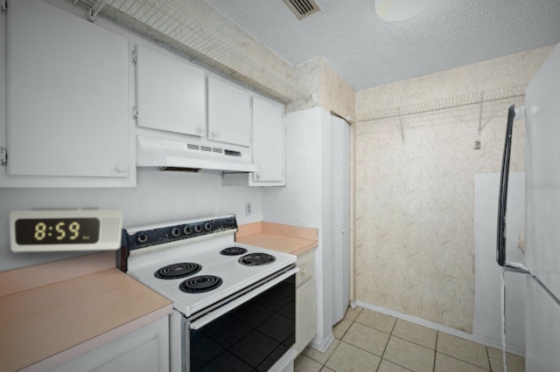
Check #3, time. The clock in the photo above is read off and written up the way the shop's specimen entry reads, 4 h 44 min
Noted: 8 h 59 min
